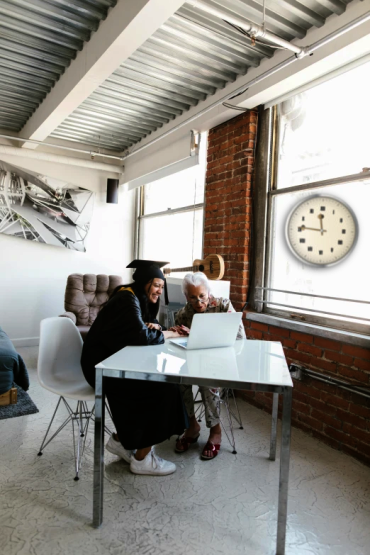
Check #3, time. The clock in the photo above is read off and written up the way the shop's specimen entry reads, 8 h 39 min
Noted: 11 h 46 min
